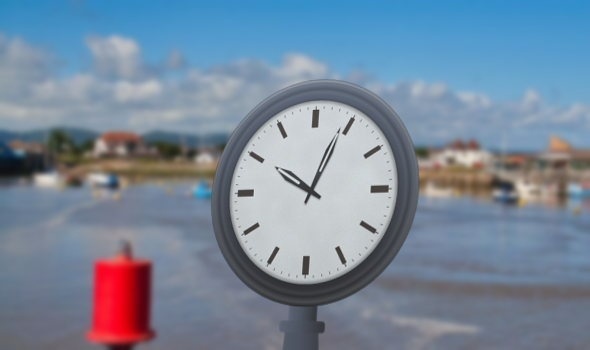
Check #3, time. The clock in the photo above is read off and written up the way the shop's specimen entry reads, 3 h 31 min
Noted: 10 h 04 min
